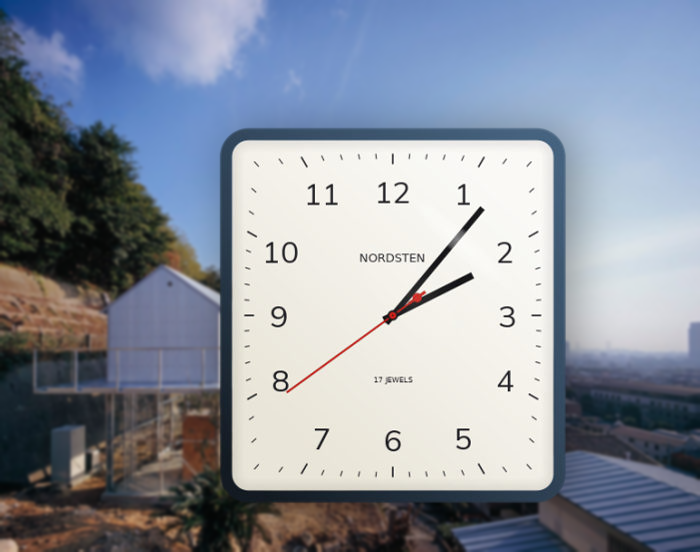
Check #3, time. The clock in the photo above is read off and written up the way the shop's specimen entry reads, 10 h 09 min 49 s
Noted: 2 h 06 min 39 s
